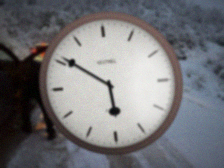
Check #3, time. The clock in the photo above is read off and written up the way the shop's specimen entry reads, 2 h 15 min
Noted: 5 h 51 min
